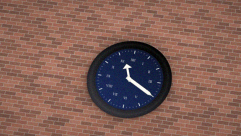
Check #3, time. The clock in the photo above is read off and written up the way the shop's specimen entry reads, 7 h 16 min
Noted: 11 h 20 min
